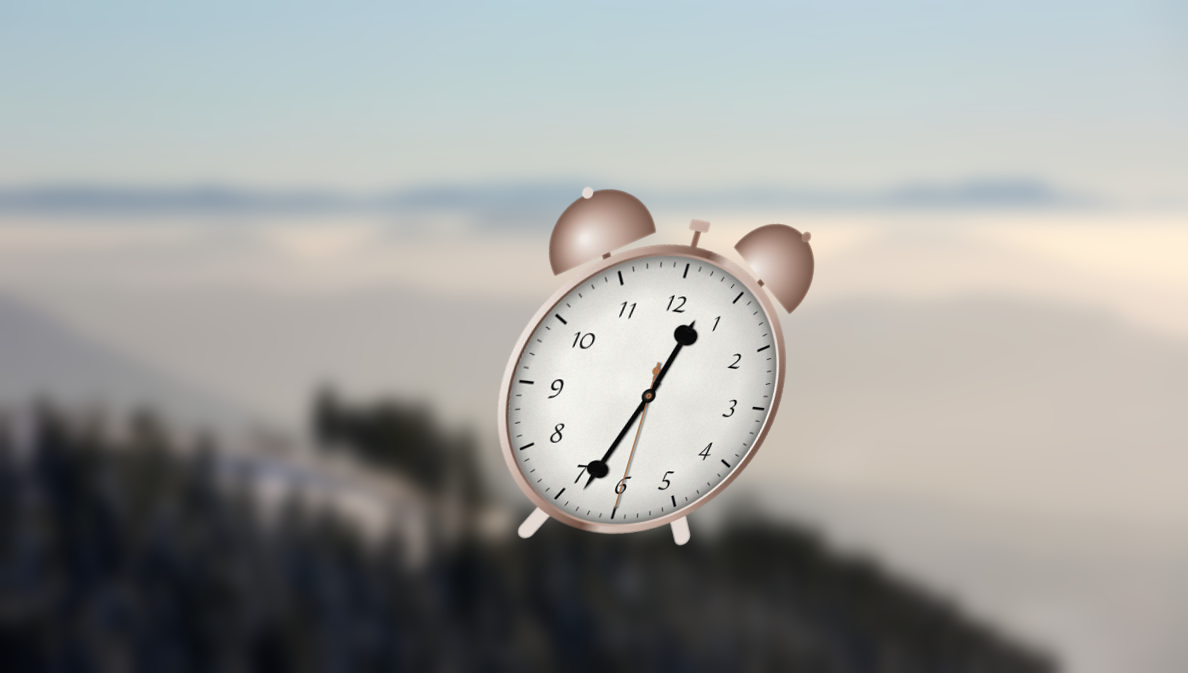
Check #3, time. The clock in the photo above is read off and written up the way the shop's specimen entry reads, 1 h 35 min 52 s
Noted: 12 h 33 min 30 s
